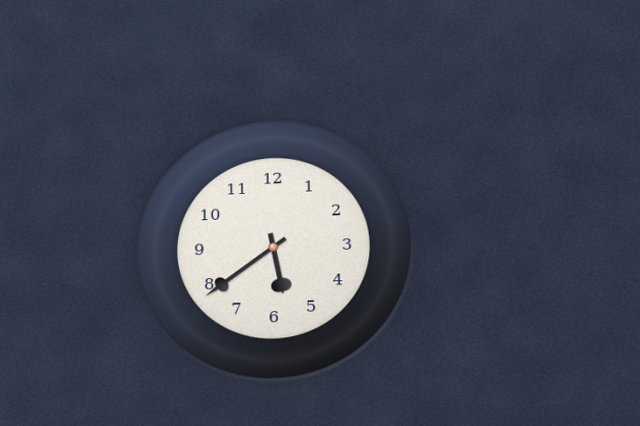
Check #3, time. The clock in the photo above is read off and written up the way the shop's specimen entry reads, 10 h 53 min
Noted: 5 h 39 min
